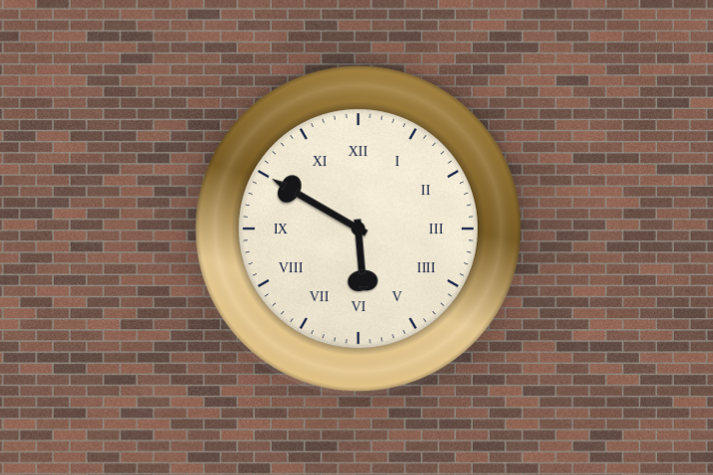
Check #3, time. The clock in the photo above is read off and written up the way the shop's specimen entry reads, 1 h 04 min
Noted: 5 h 50 min
